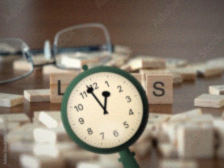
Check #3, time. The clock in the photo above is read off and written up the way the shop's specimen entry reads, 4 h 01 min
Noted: 12 h 58 min
